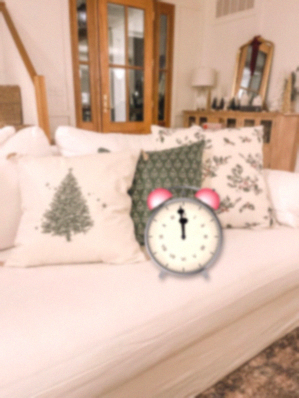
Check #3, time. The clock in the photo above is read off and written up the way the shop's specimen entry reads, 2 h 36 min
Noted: 11 h 59 min
